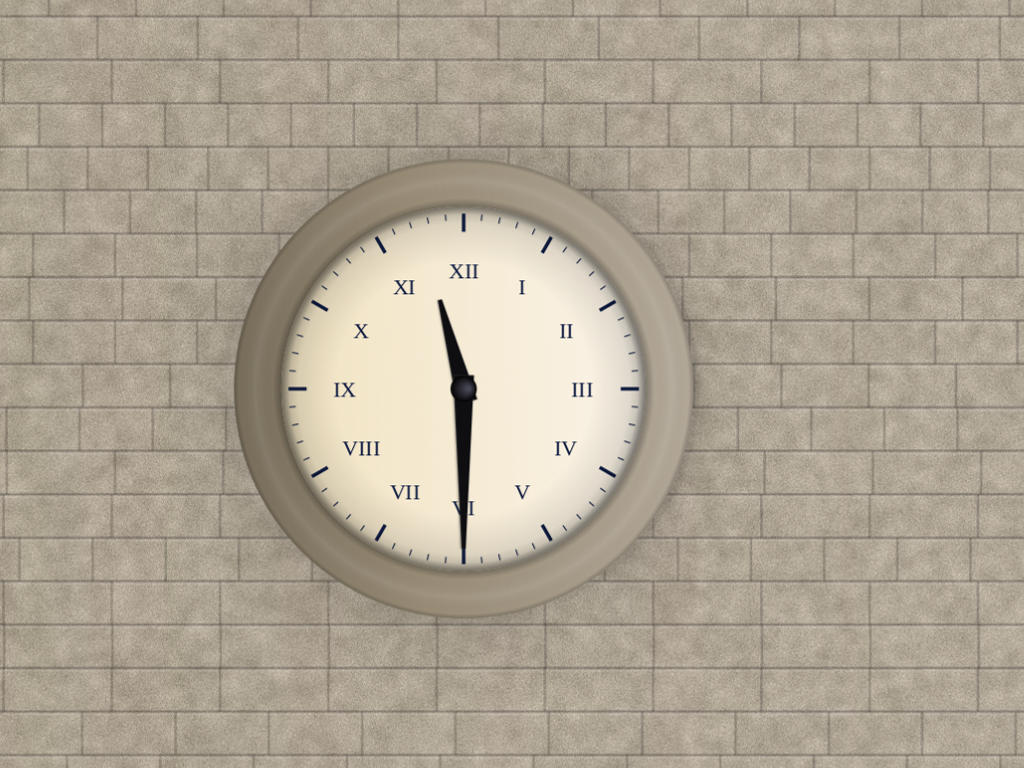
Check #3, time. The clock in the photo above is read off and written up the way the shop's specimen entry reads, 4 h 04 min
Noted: 11 h 30 min
